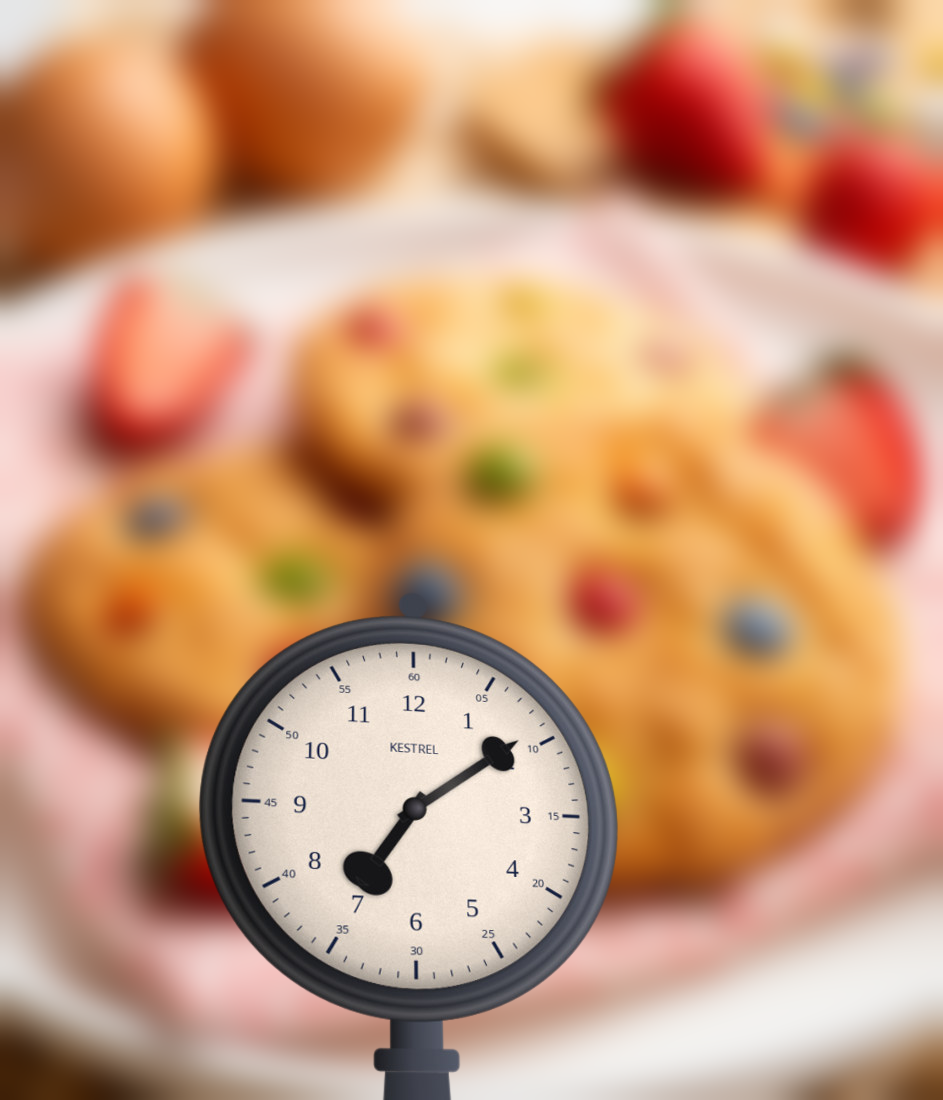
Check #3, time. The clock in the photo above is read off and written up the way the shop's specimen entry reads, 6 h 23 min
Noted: 7 h 09 min
